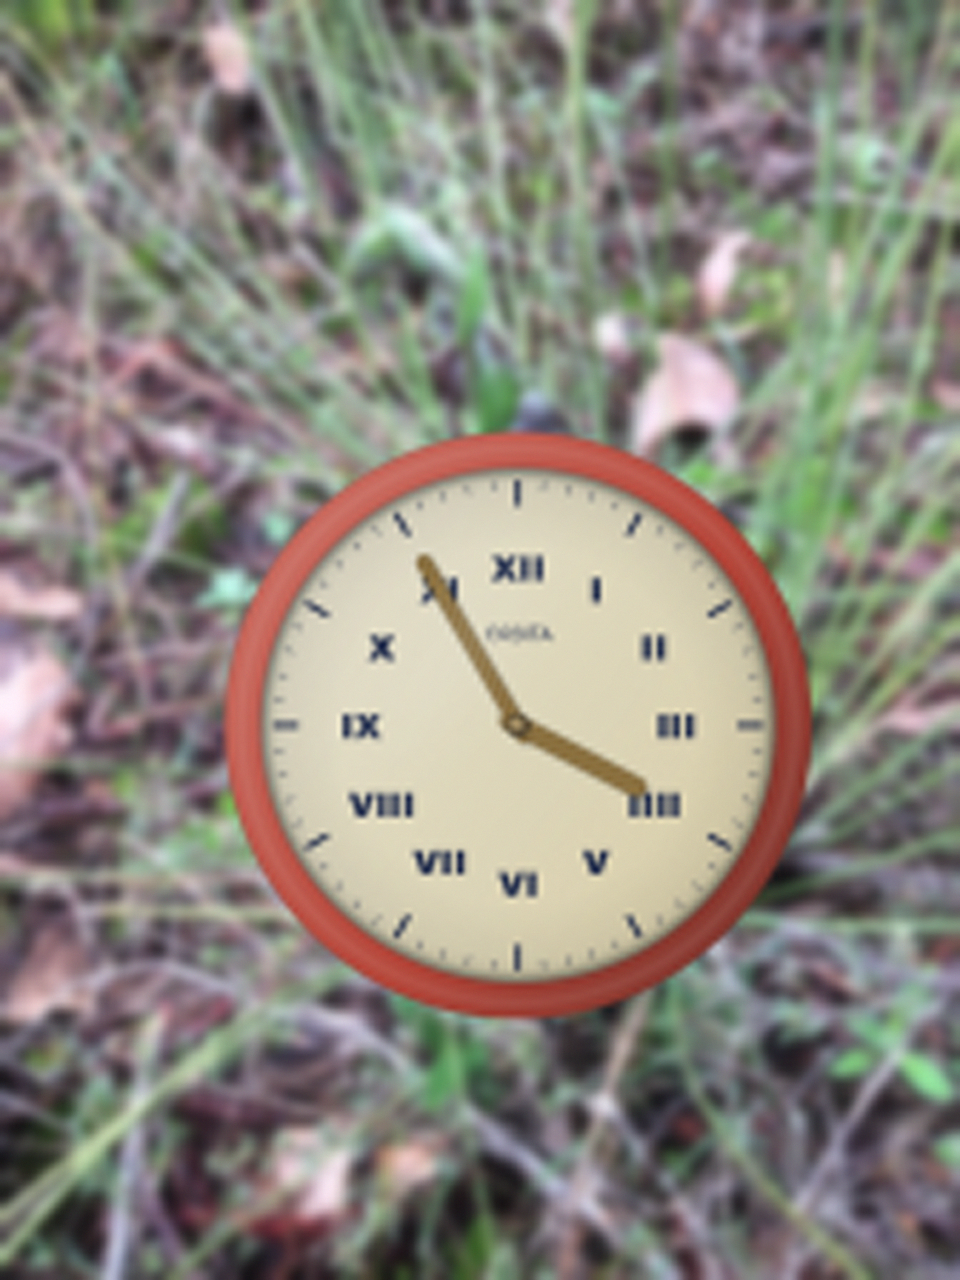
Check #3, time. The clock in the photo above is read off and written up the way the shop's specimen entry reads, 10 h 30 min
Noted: 3 h 55 min
